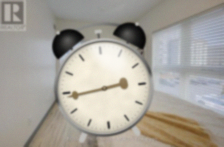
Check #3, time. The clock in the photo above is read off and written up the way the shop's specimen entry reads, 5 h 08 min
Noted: 2 h 44 min
